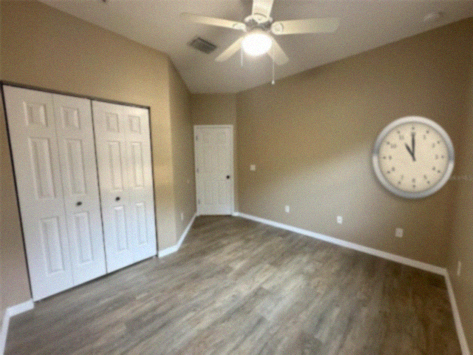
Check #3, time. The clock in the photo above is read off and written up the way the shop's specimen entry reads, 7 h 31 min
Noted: 11 h 00 min
